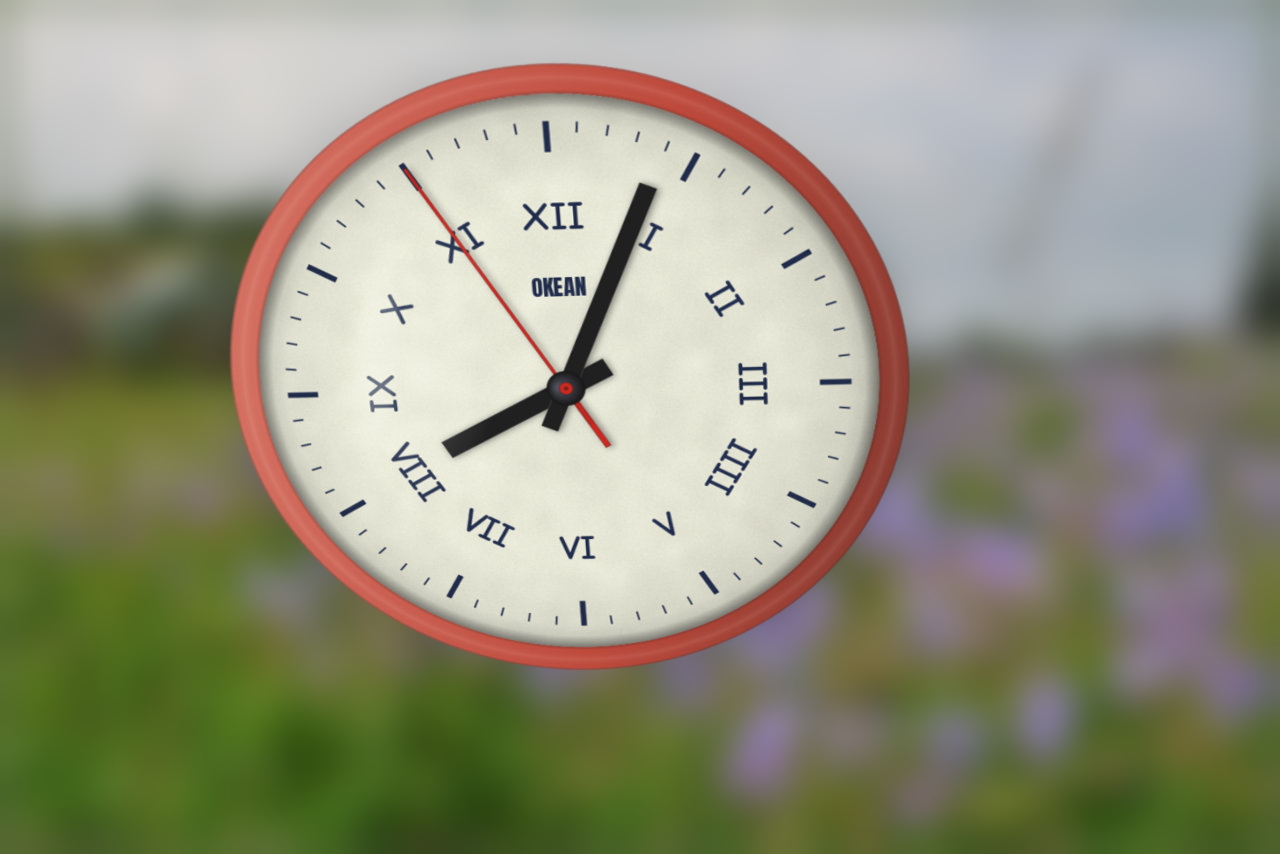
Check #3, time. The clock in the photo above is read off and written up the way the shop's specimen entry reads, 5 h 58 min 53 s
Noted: 8 h 03 min 55 s
